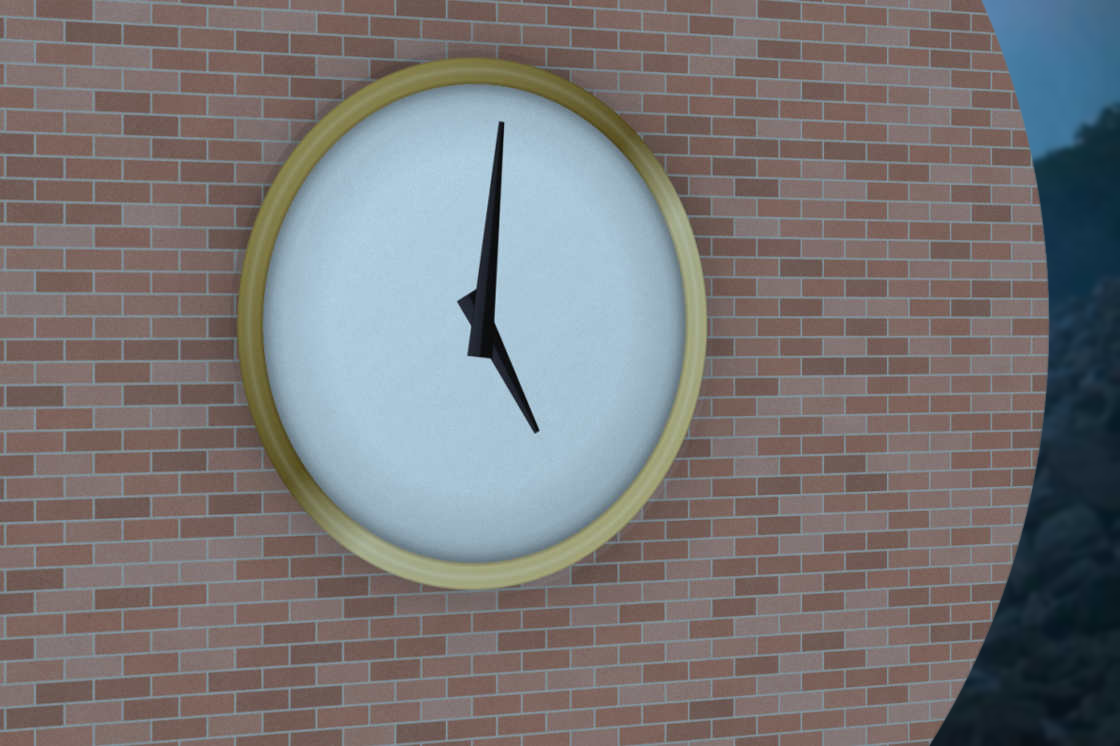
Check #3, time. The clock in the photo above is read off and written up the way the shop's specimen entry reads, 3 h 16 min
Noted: 5 h 01 min
